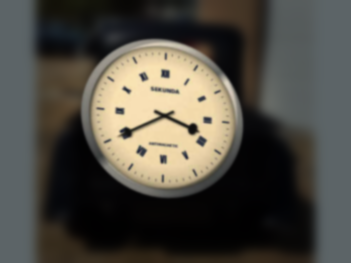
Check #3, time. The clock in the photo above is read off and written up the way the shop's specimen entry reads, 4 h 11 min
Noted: 3 h 40 min
